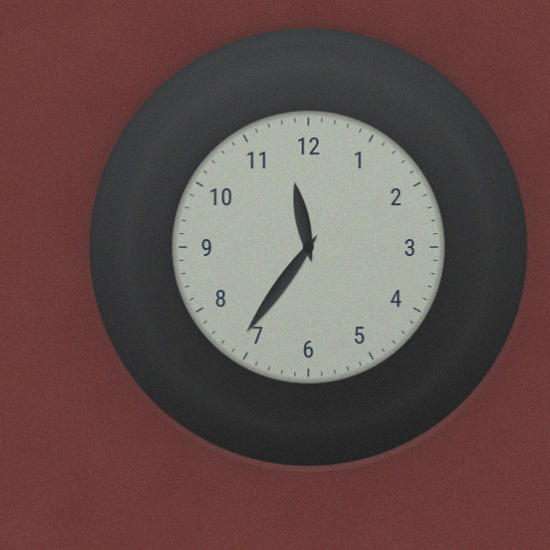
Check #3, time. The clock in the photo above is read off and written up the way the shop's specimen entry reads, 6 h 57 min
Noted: 11 h 36 min
